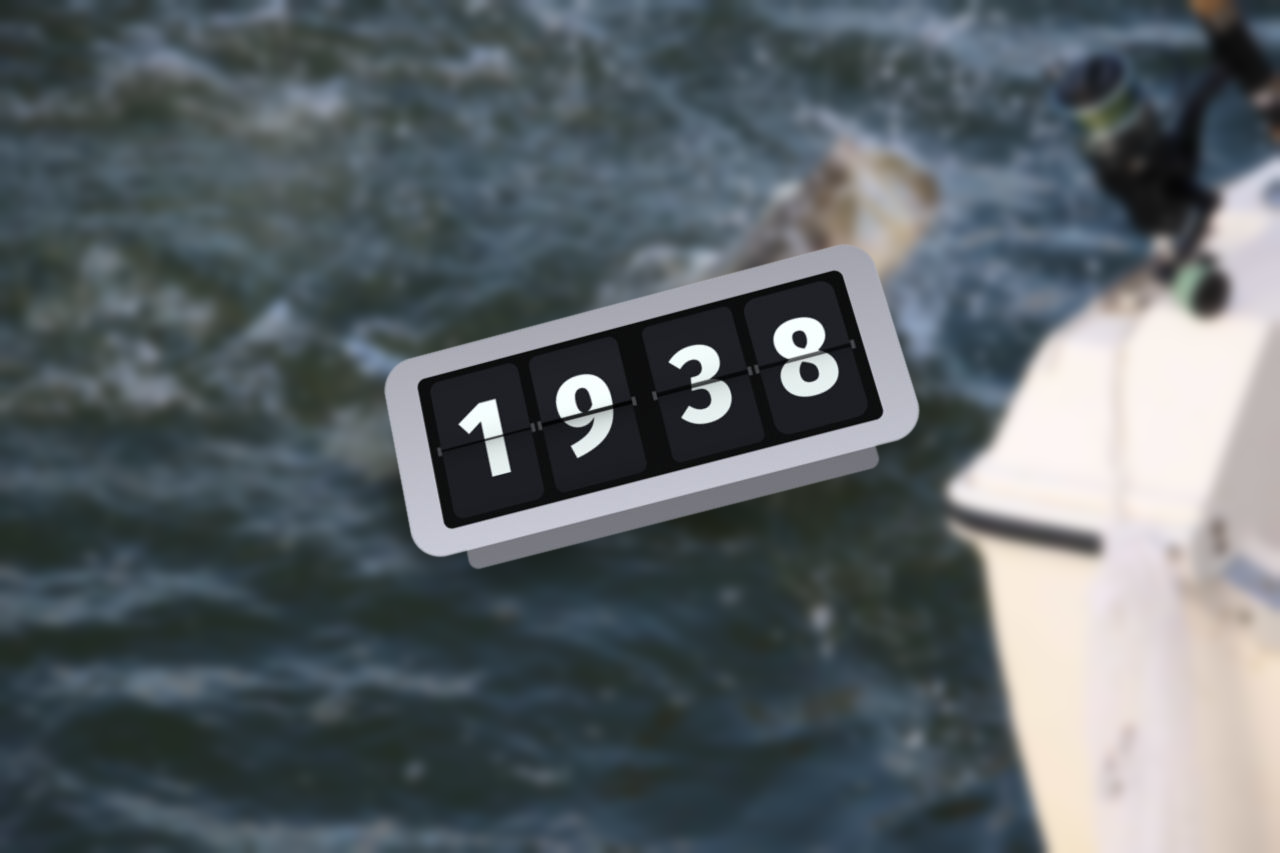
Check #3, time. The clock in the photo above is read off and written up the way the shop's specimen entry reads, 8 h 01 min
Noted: 19 h 38 min
